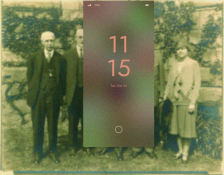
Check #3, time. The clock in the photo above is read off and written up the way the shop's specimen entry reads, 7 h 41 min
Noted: 11 h 15 min
